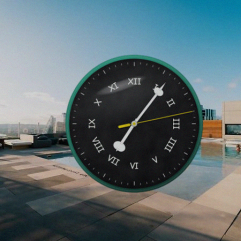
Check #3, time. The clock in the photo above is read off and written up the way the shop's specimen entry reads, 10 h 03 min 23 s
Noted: 7 h 06 min 13 s
